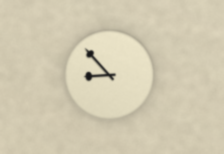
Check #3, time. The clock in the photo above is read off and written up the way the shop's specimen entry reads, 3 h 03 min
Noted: 8 h 53 min
